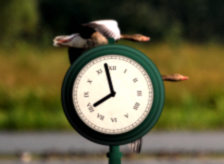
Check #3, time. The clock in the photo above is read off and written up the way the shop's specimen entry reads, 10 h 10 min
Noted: 7 h 58 min
